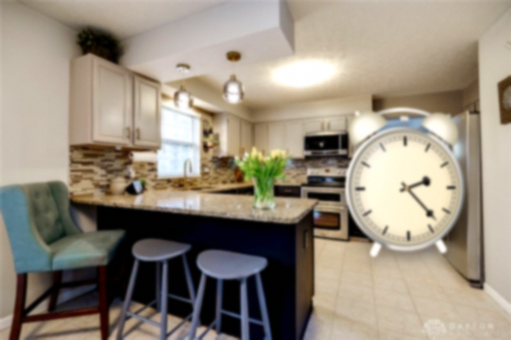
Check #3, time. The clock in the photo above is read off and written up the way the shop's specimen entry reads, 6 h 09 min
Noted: 2 h 23 min
